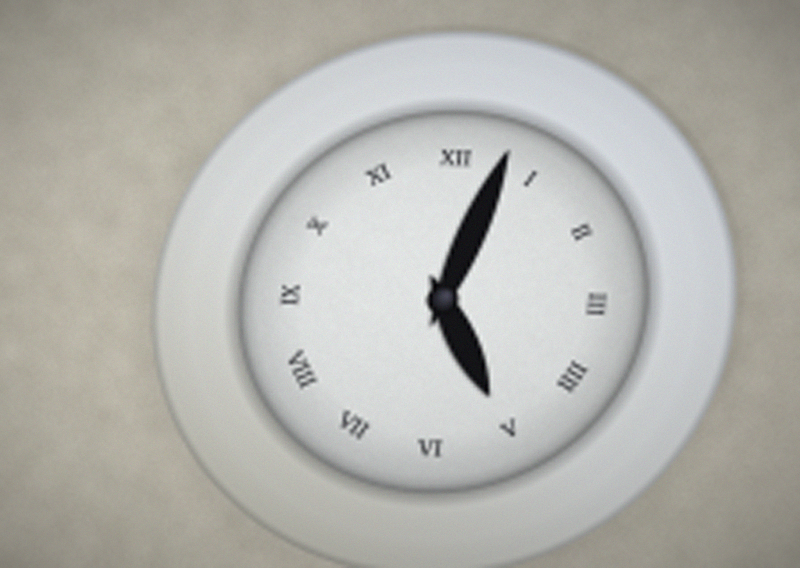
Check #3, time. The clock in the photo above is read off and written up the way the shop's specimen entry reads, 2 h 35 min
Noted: 5 h 03 min
